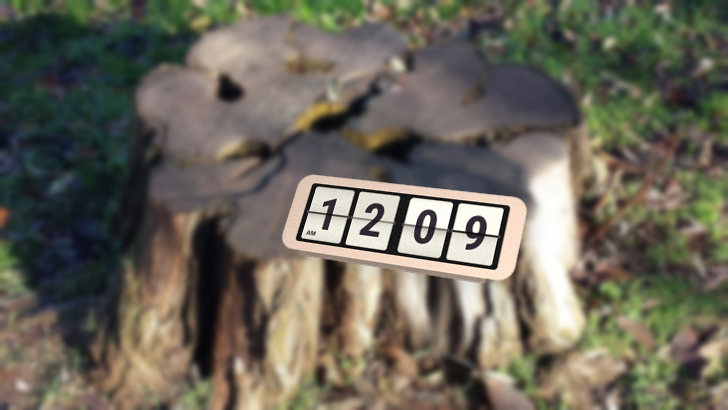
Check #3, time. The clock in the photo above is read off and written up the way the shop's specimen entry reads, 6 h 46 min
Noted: 12 h 09 min
